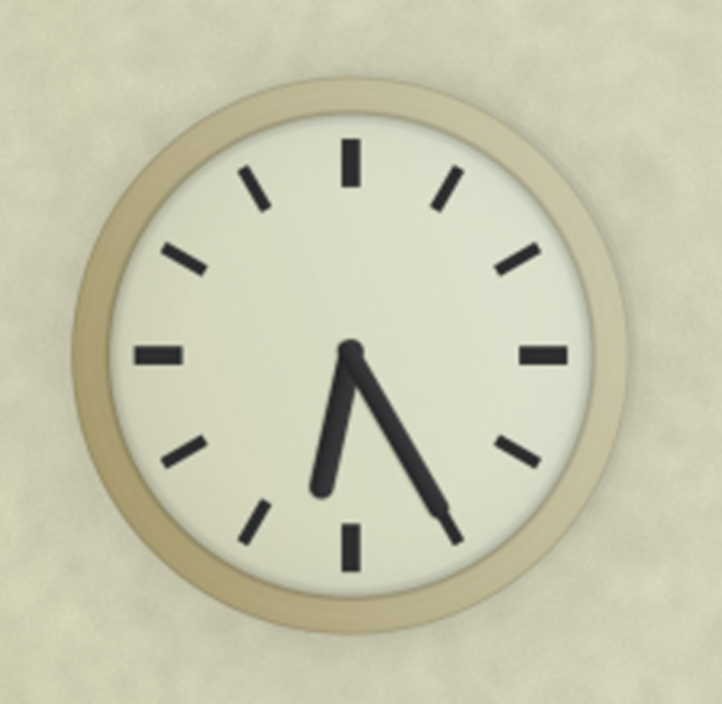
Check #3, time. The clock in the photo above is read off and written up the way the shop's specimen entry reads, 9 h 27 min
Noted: 6 h 25 min
